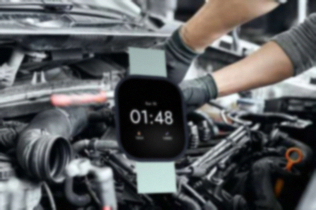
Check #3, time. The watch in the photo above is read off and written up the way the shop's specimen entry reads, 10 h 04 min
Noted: 1 h 48 min
